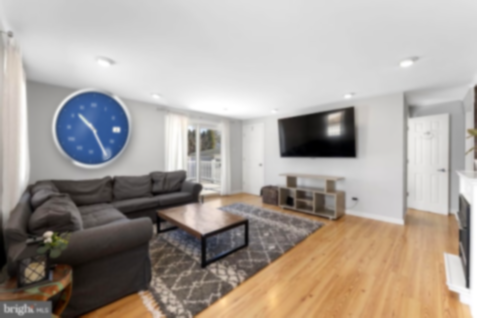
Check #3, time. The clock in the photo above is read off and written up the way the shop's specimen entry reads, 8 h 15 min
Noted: 10 h 25 min
